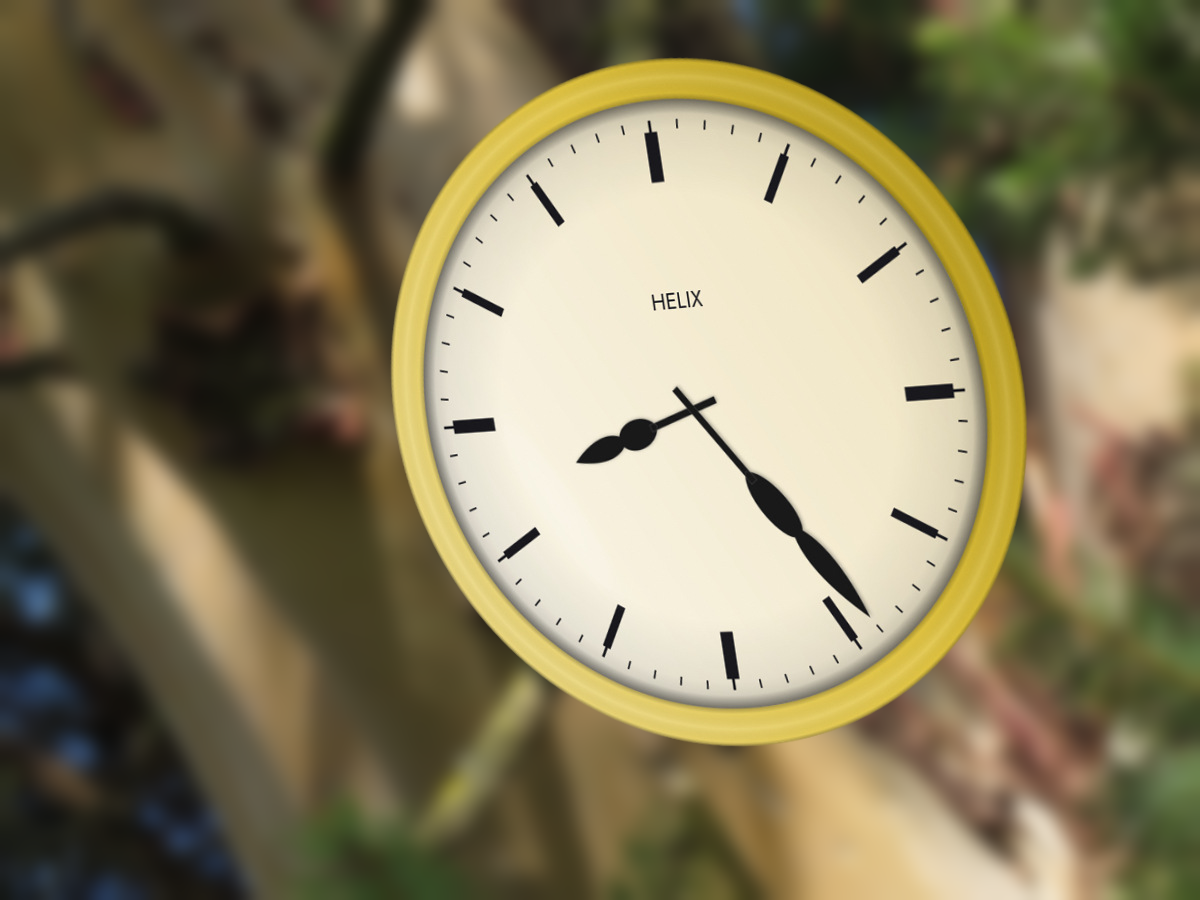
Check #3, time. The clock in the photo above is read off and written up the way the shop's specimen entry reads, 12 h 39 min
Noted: 8 h 24 min
